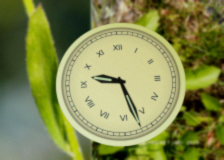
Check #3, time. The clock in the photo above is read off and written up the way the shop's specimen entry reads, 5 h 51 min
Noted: 9 h 27 min
